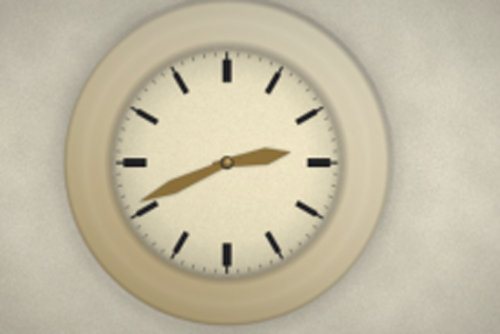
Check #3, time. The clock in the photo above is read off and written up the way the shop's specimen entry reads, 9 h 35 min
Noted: 2 h 41 min
